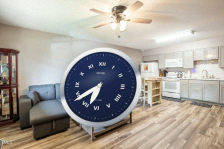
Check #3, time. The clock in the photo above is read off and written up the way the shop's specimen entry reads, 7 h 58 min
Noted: 6 h 39 min
